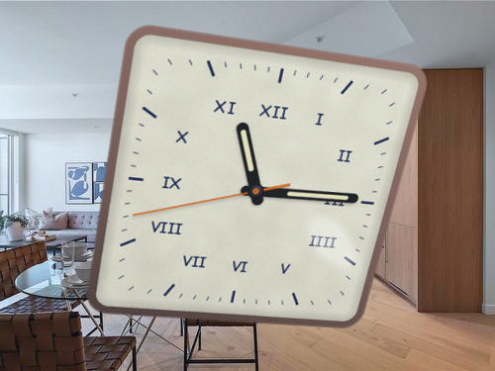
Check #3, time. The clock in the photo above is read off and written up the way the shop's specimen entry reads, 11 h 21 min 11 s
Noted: 11 h 14 min 42 s
